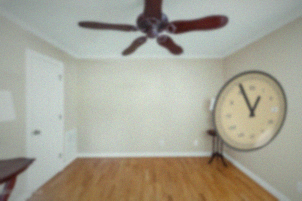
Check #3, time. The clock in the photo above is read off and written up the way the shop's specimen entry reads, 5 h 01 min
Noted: 12 h 56 min
